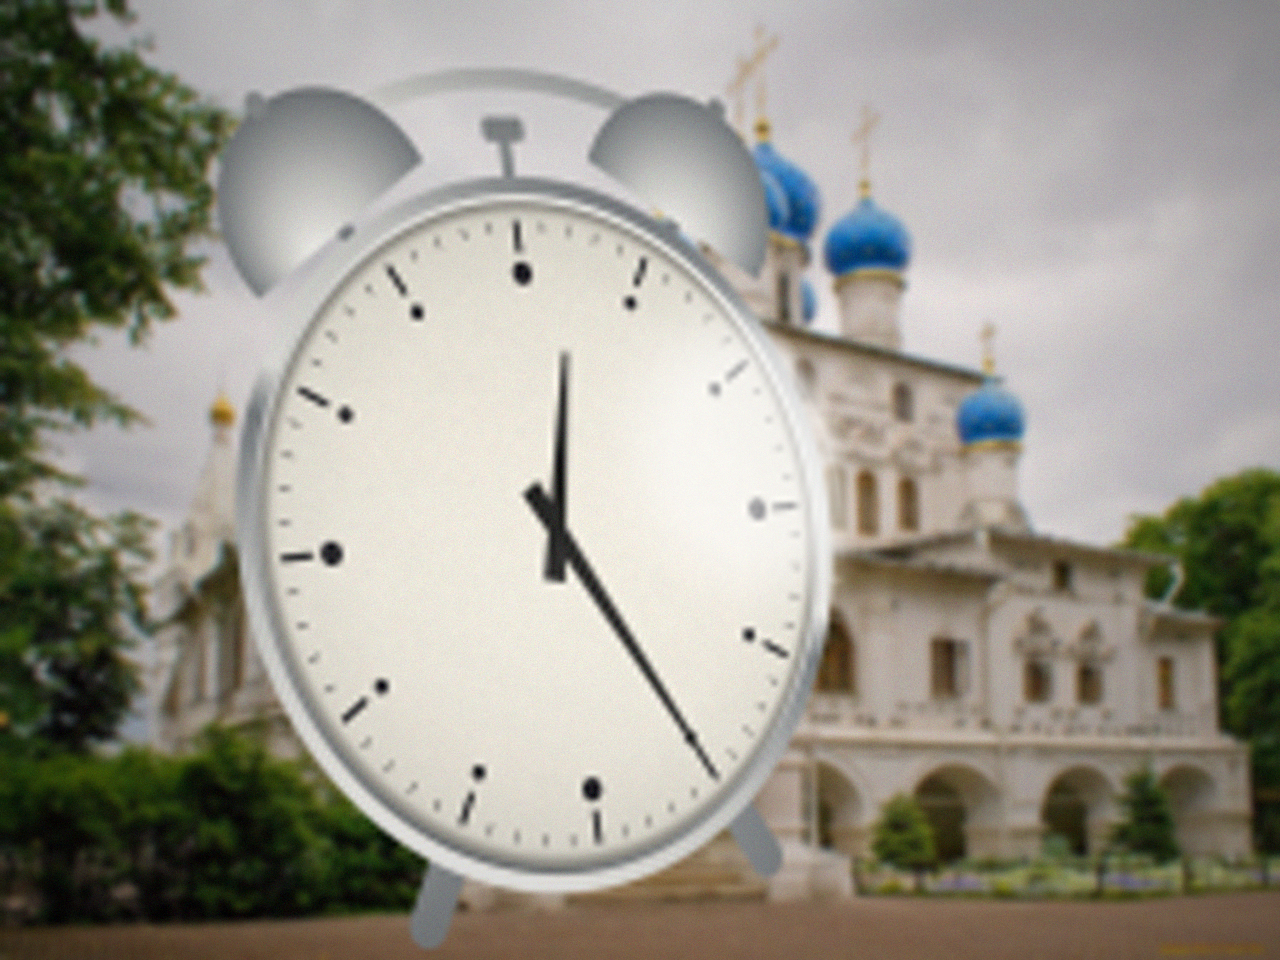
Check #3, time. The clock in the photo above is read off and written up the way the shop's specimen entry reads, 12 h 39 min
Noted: 12 h 25 min
